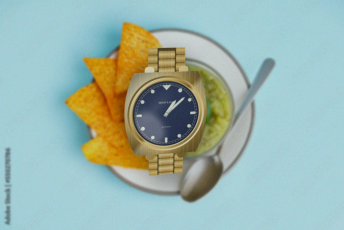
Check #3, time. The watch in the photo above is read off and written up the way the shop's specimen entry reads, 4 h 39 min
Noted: 1 h 08 min
